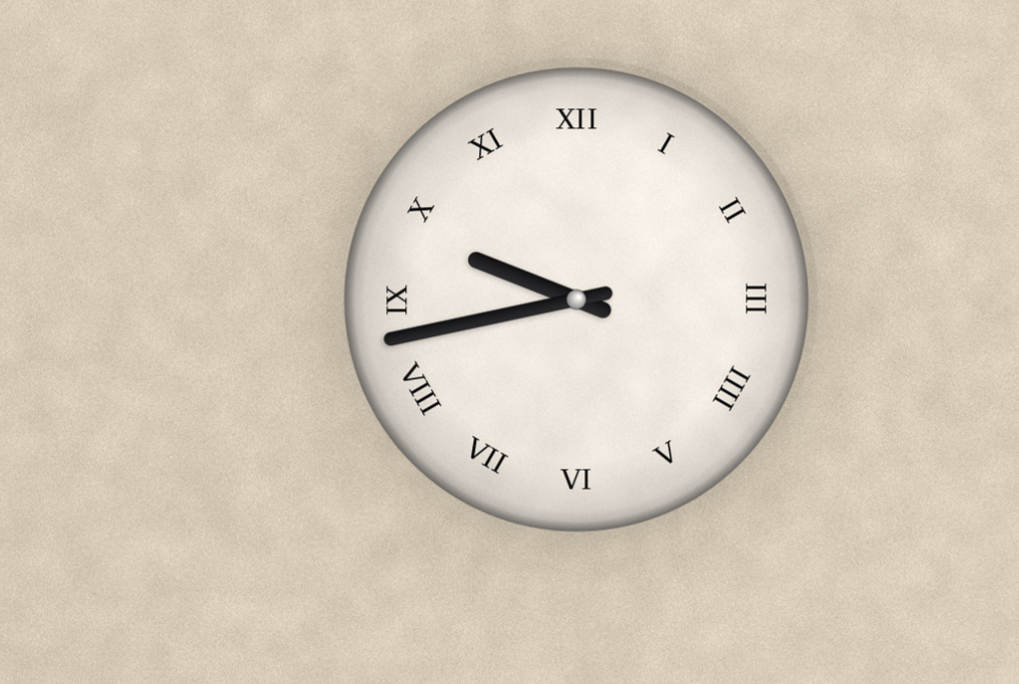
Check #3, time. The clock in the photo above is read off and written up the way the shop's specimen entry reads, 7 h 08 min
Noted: 9 h 43 min
